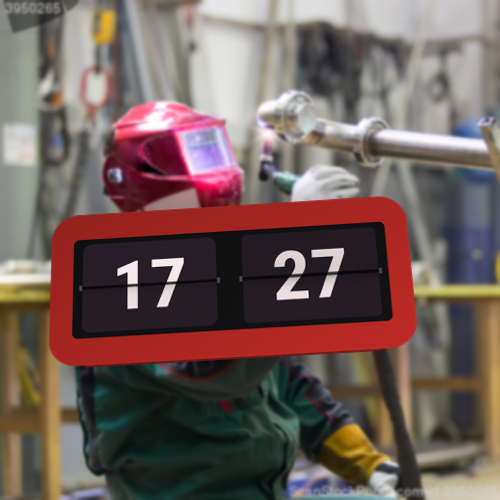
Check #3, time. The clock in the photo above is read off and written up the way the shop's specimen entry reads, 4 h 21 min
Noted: 17 h 27 min
